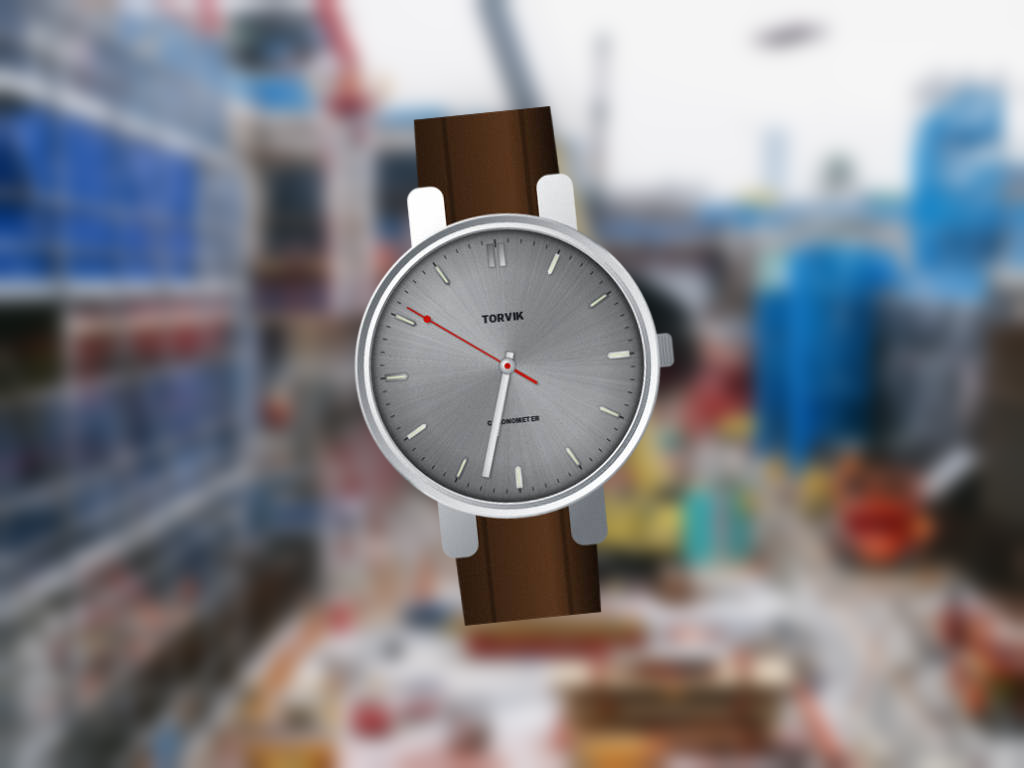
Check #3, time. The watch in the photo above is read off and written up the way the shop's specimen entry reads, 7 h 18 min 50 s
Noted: 6 h 32 min 51 s
